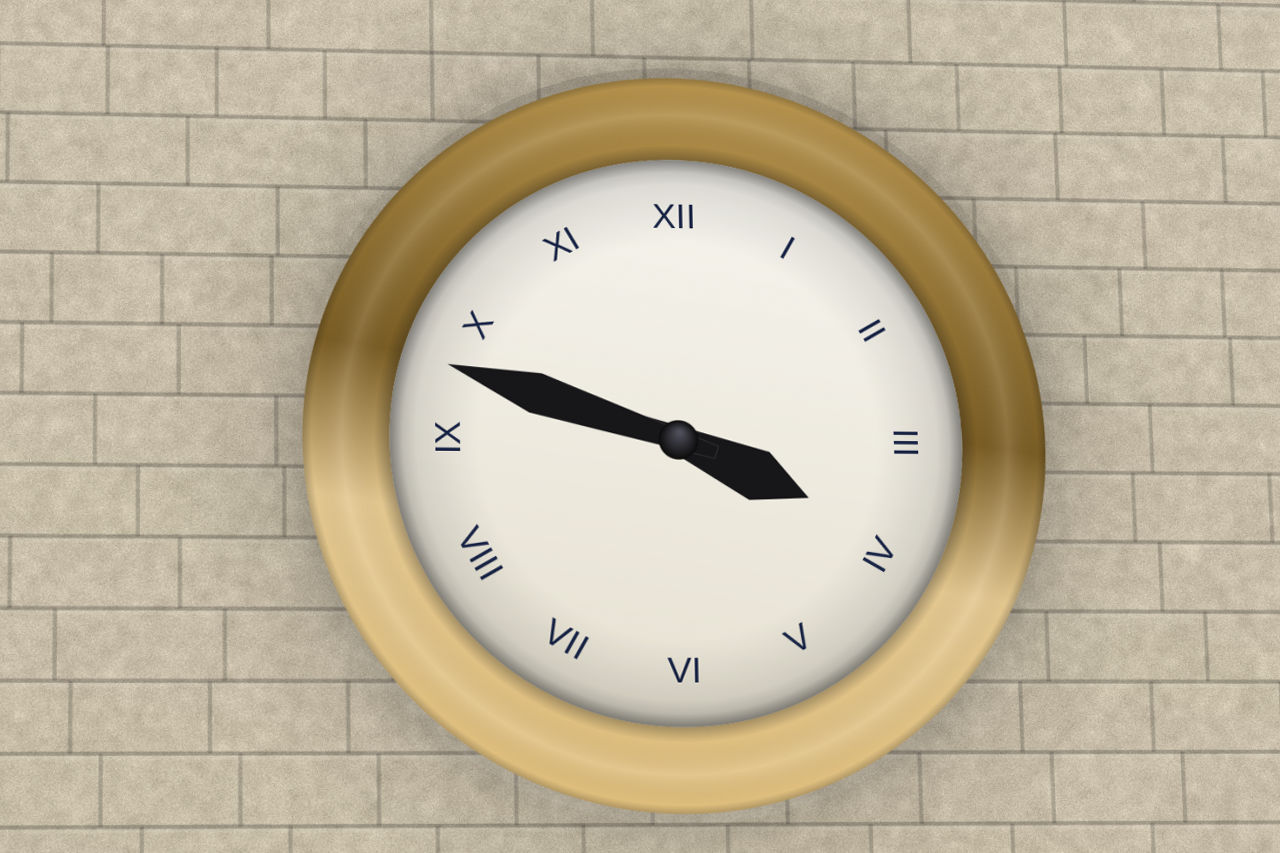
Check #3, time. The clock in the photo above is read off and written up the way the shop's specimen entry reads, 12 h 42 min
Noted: 3 h 48 min
